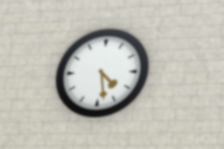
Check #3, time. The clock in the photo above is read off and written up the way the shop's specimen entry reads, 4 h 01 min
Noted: 4 h 28 min
